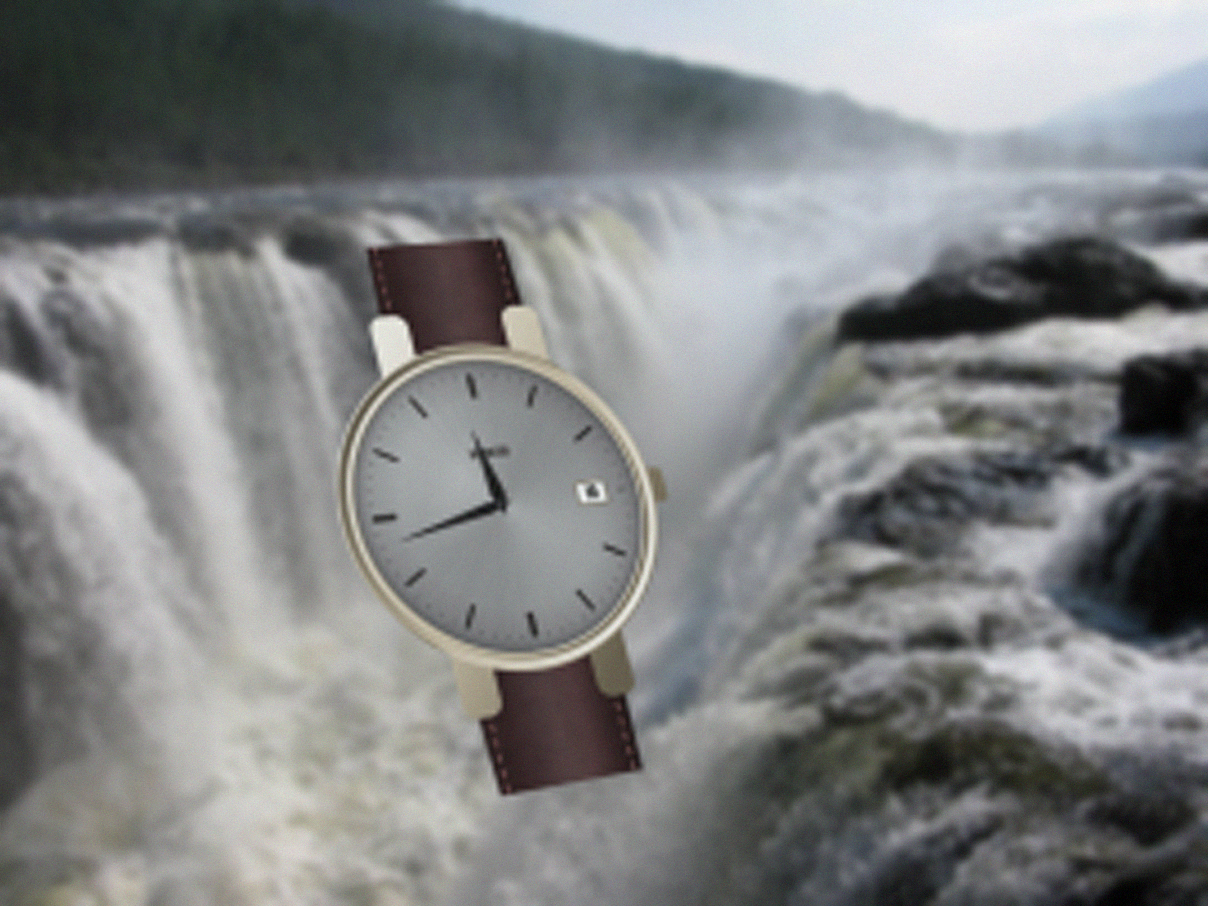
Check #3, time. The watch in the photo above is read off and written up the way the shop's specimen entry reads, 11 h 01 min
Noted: 11 h 43 min
